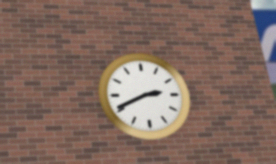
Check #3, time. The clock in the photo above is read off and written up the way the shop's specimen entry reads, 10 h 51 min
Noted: 2 h 41 min
